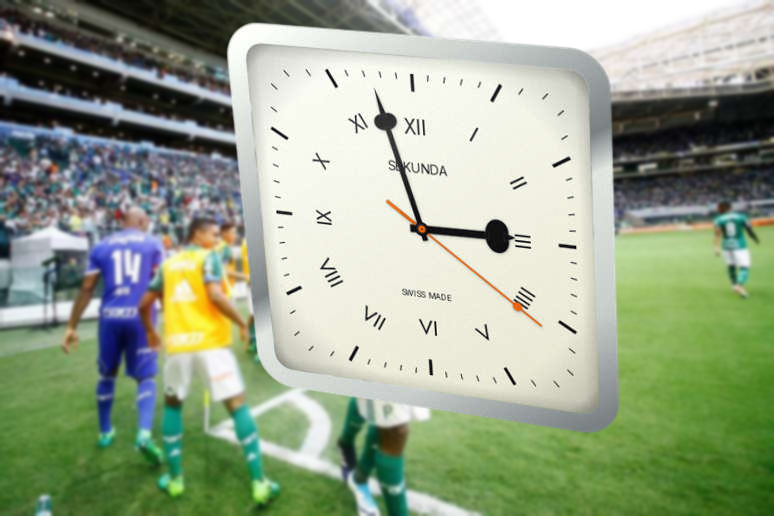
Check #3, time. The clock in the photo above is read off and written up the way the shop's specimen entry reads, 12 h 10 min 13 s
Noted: 2 h 57 min 21 s
